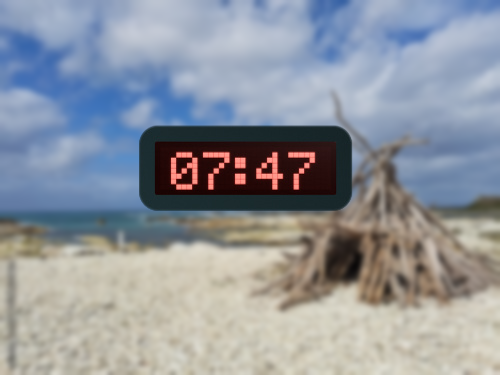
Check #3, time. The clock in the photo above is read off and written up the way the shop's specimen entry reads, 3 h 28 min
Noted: 7 h 47 min
